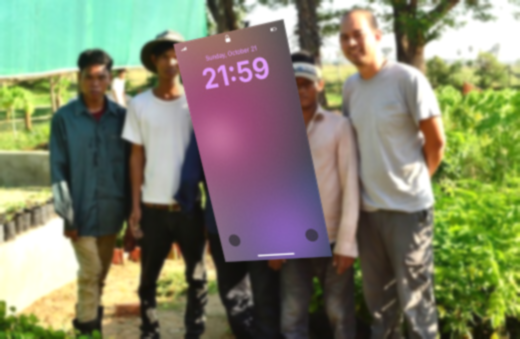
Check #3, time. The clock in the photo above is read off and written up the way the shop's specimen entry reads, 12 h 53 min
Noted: 21 h 59 min
